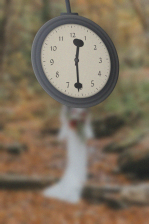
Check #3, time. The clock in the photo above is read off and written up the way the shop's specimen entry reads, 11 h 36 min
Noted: 12 h 31 min
